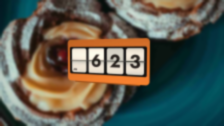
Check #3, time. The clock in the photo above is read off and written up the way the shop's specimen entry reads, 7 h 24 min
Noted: 6 h 23 min
